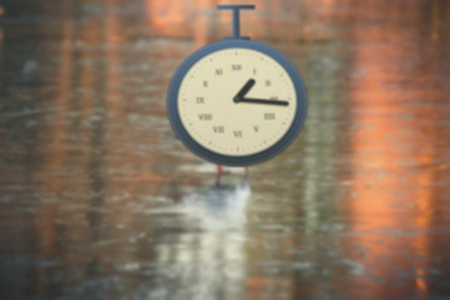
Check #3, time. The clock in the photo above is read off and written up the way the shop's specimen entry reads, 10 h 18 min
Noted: 1 h 16 min
